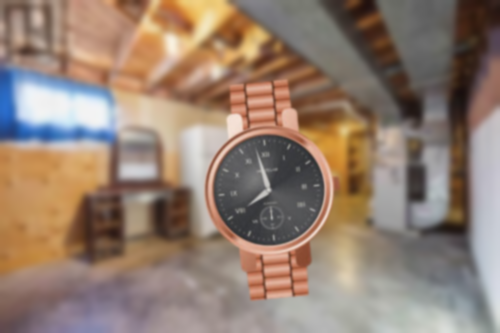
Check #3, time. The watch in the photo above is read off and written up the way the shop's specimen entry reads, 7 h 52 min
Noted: 7 h 58 min
